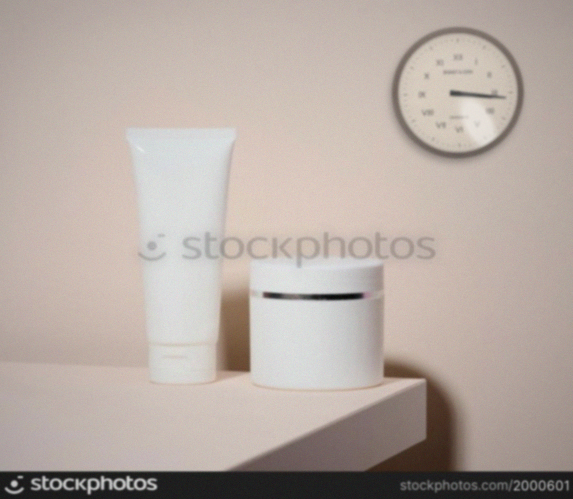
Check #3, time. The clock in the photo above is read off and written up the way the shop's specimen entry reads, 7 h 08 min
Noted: 3 h 16 min
